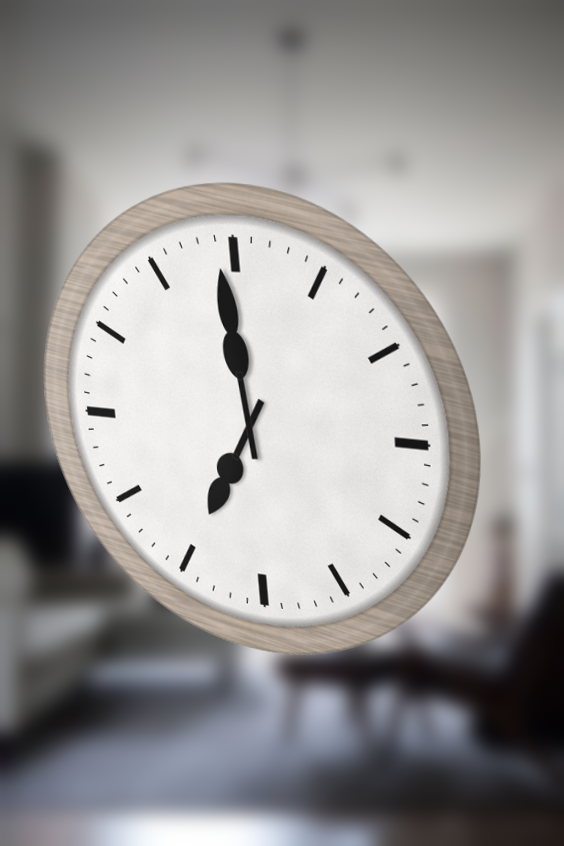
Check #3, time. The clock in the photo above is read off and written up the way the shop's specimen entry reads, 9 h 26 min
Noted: 6 h 59 min
